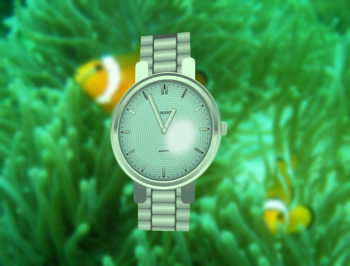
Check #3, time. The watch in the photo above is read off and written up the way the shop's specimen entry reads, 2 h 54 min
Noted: 12 h 56 min
